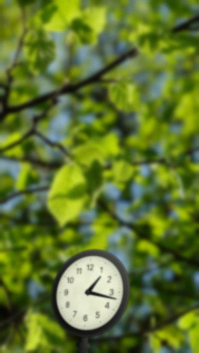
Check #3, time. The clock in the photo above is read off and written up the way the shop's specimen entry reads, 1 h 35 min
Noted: 1 h 17 min
